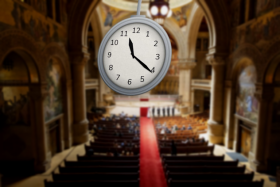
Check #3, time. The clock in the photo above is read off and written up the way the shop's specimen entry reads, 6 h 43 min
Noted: 11 h 21 min
